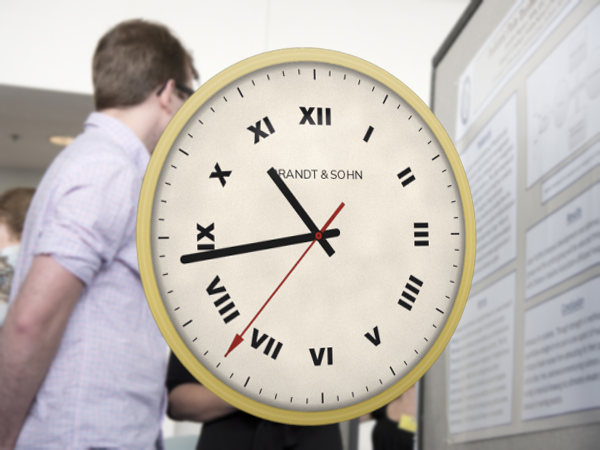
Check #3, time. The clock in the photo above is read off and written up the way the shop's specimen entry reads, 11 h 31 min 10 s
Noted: 10 h 43 min 37 s
